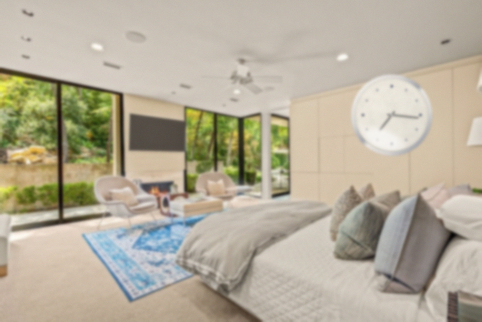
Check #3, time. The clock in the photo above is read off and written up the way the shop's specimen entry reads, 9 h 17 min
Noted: 7 h 16 min
